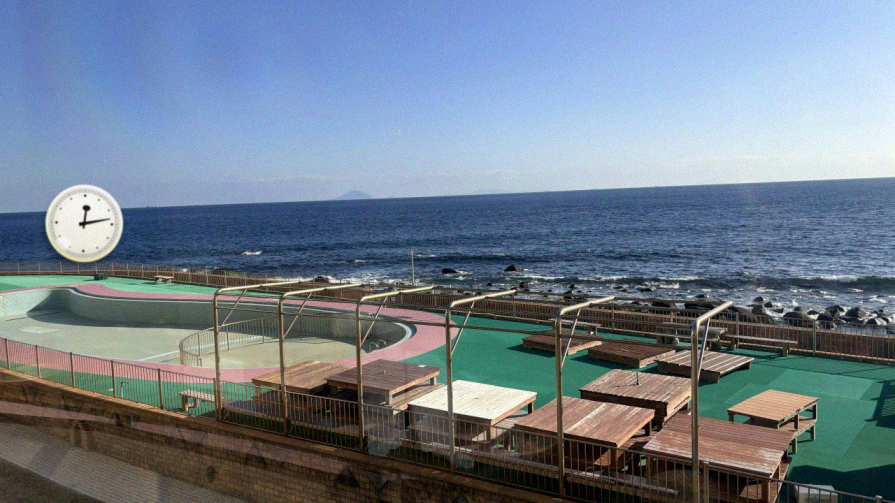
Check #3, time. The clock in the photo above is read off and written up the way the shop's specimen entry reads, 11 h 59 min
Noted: 12 h 13 min
